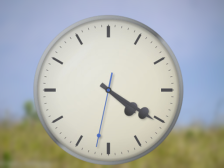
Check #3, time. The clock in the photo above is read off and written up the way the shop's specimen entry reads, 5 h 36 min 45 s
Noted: 4 h 20 min 32 s
